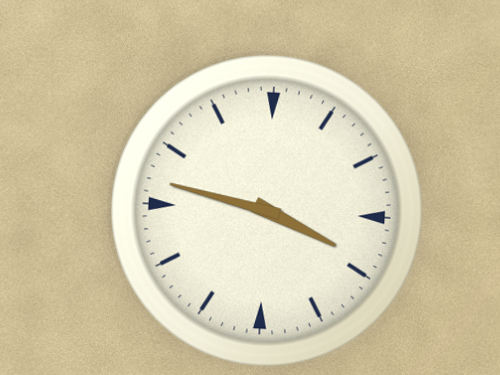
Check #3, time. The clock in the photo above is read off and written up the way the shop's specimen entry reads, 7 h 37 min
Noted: 3 h 47 min
